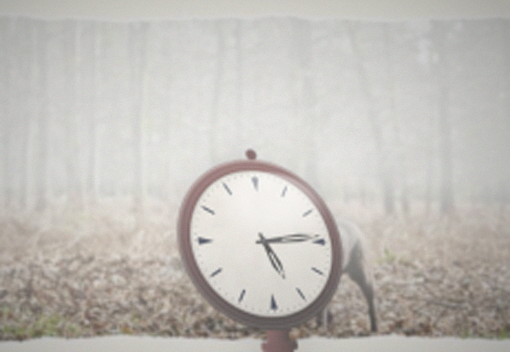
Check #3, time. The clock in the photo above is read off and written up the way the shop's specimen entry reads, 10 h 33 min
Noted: 5 h 14 min
